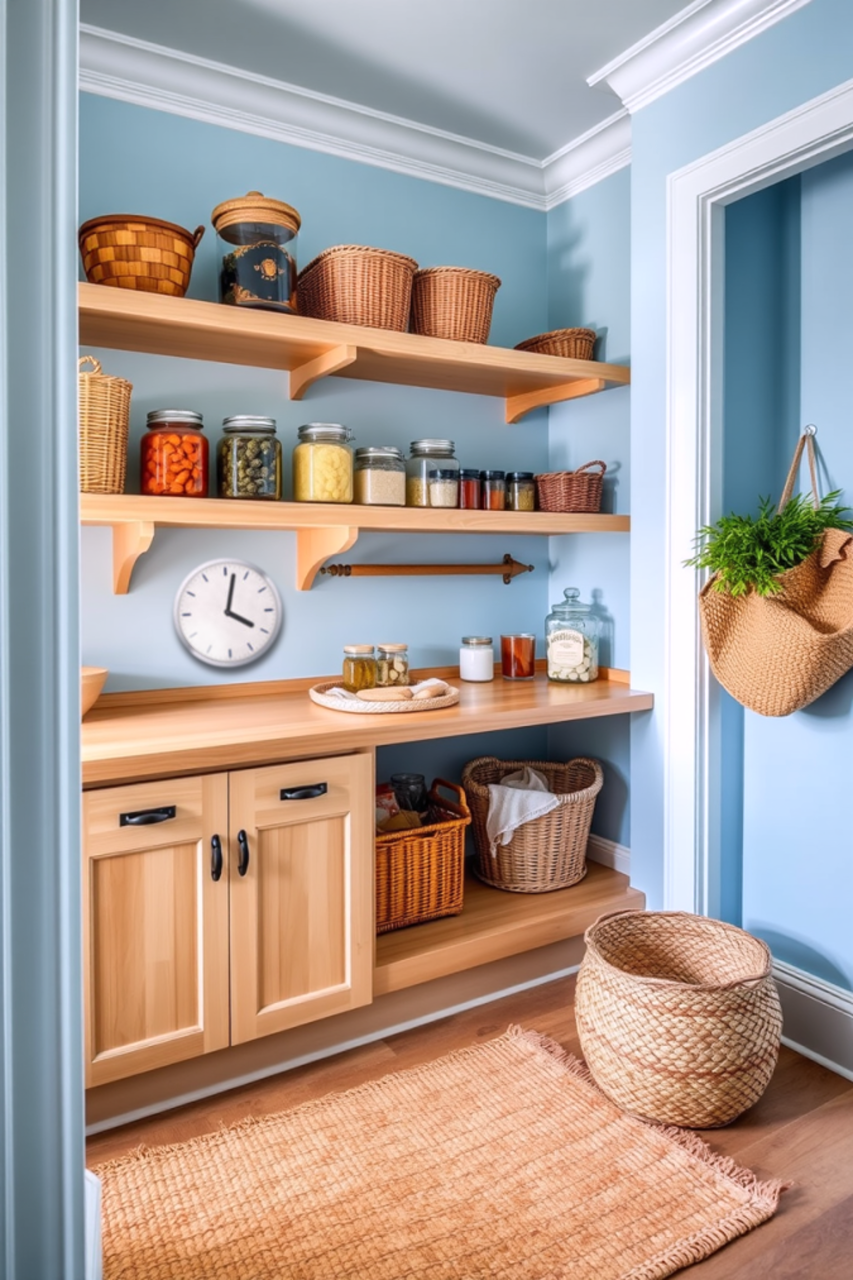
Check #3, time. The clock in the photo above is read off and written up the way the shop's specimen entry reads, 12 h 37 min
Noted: 4 h 02 min
